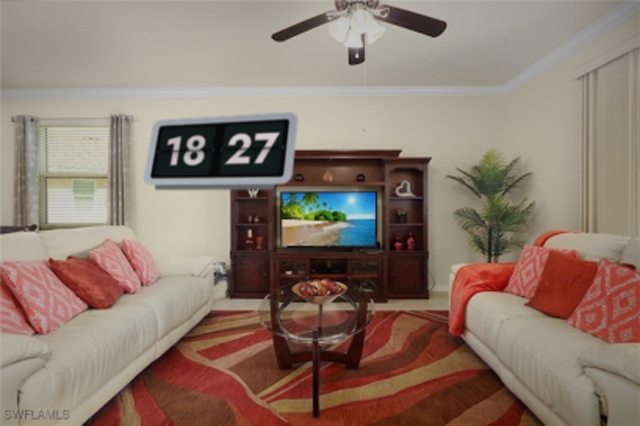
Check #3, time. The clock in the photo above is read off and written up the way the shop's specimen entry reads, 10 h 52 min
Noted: 18 h 27 min
